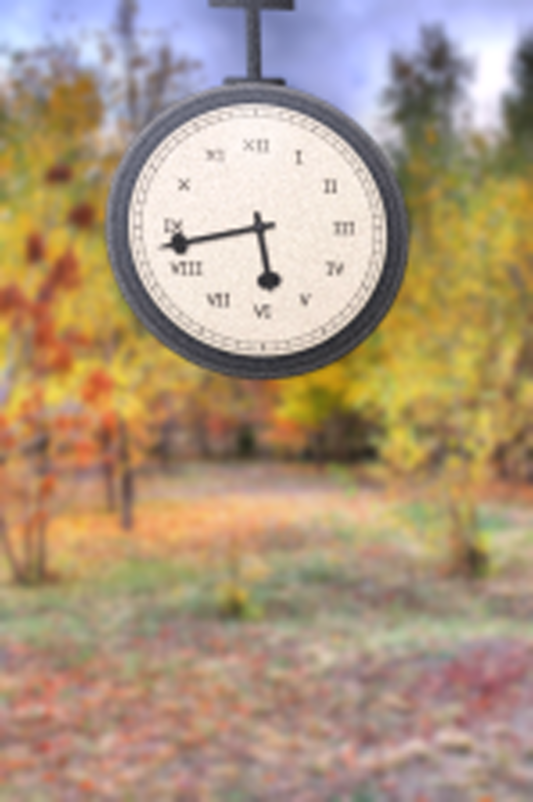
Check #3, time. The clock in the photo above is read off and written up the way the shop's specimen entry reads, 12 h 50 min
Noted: 5 h 43 min
